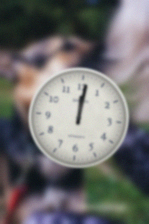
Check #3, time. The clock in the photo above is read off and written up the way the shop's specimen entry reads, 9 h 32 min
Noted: 12 h 01 min
